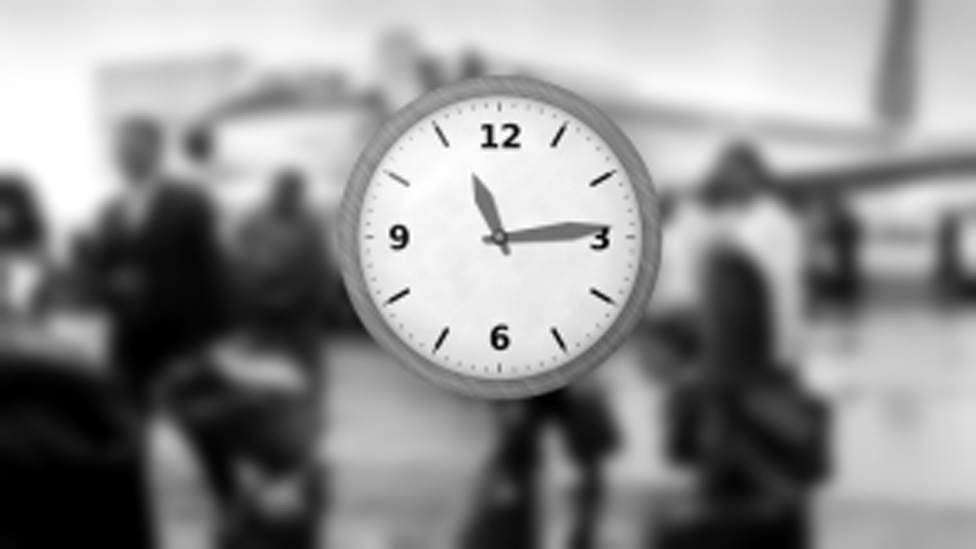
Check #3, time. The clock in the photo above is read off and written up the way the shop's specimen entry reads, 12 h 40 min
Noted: 11 h 14 min
